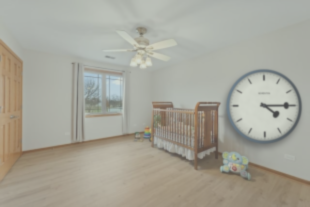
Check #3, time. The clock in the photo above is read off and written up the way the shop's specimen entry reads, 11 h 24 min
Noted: 4 h 15 min
